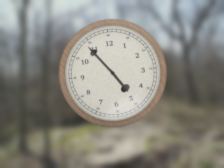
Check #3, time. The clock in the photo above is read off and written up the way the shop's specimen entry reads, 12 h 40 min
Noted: 4 h 54 min
